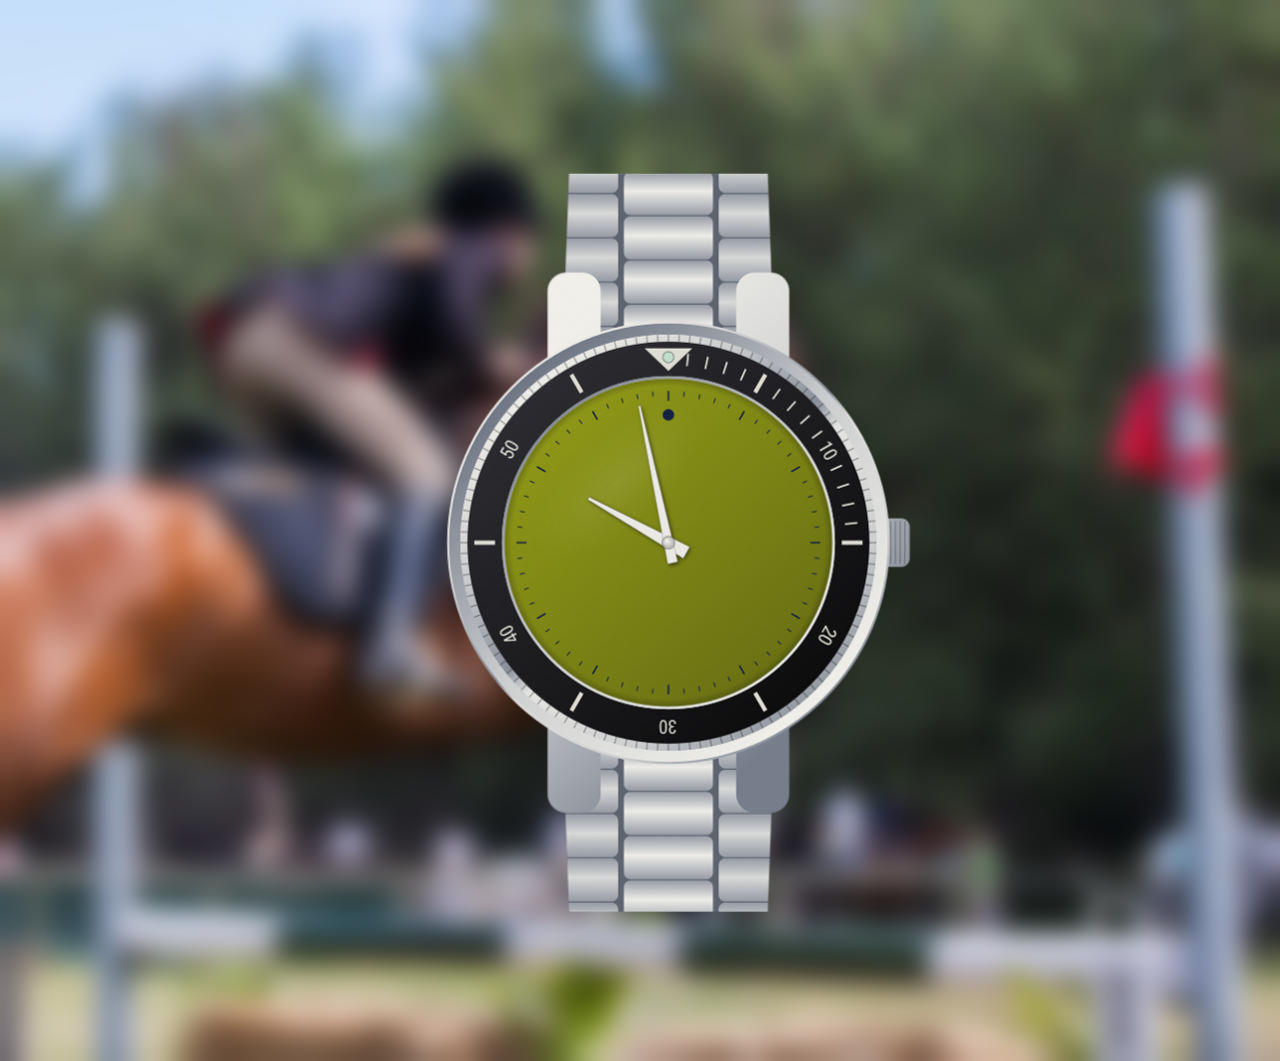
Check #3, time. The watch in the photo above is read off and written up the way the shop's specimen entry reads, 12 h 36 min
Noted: 9 h 58 min
